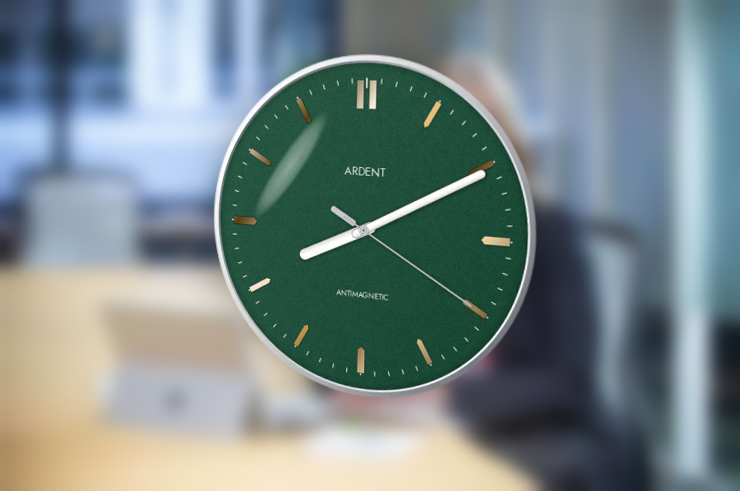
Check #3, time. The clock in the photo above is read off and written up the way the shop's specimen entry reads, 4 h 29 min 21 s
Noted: 8 h 10 min 20 s
